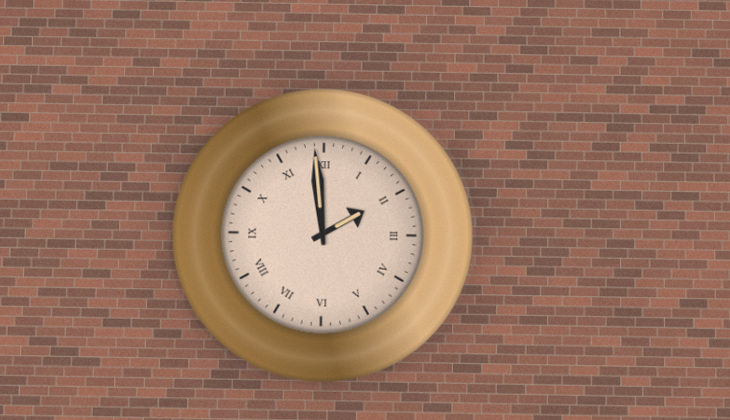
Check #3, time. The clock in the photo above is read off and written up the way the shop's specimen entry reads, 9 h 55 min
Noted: 1 h 59 min
